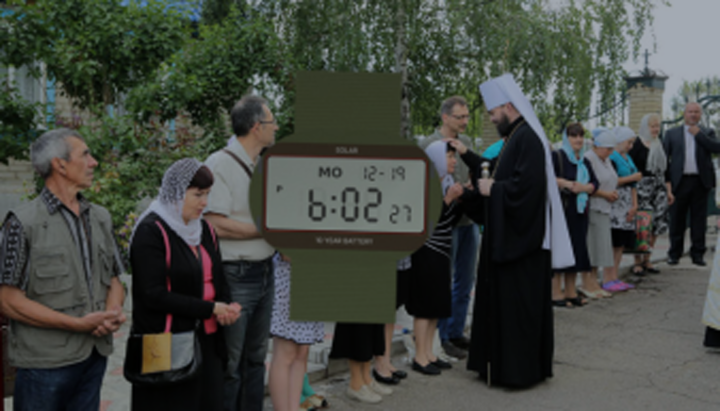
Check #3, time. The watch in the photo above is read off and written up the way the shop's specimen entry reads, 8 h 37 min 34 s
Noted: 6 h 02 min 27 s
